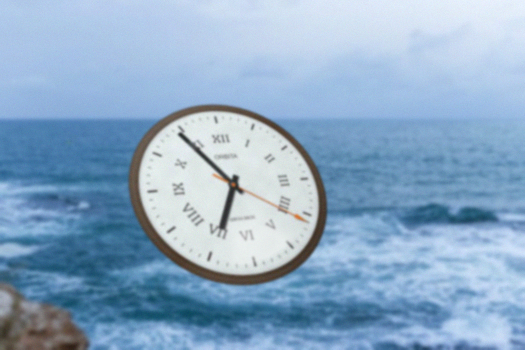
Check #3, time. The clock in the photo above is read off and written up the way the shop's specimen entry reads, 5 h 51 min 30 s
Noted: 6 h 54 min 21 s
